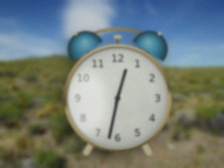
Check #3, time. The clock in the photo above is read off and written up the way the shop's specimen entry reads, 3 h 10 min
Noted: 12 h 32 min
